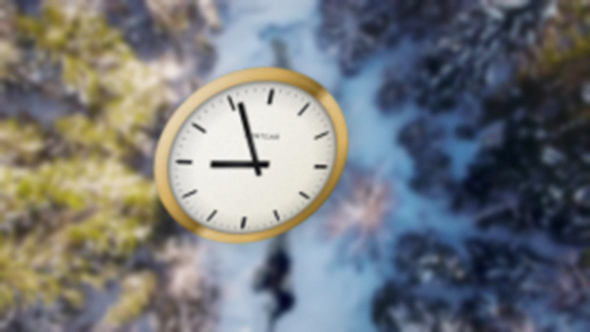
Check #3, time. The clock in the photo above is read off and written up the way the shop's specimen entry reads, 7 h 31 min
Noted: 8 h 56 min
